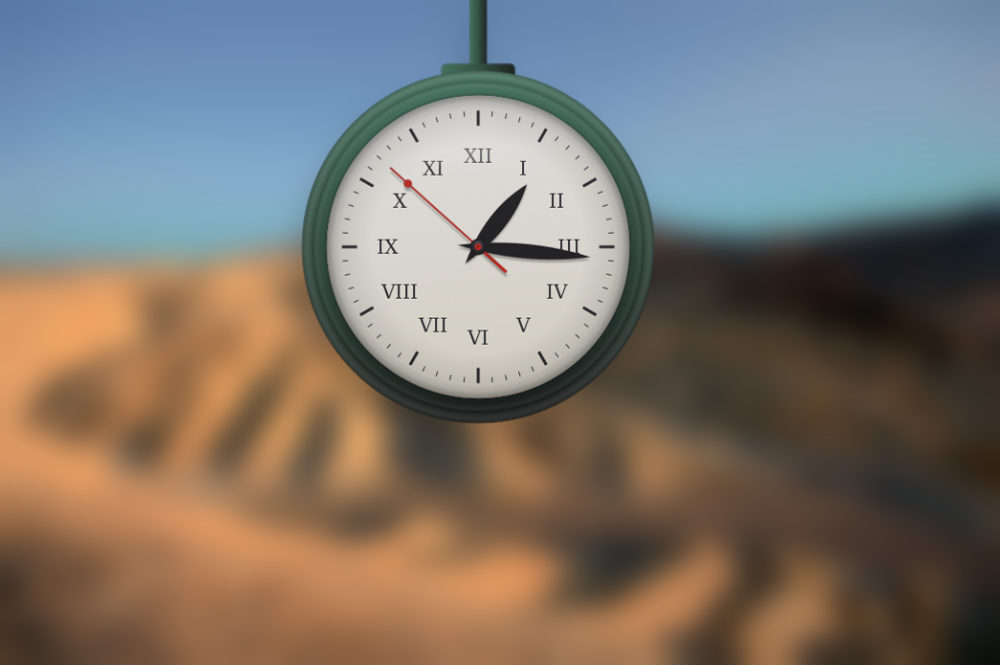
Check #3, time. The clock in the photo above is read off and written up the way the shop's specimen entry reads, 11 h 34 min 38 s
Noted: 1 h 15 min 52 s
